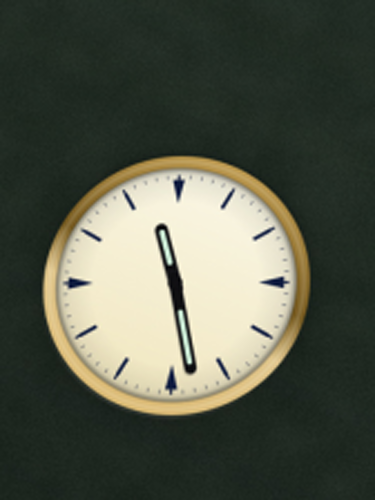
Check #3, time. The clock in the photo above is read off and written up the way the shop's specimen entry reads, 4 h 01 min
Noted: 11 h 28 min
